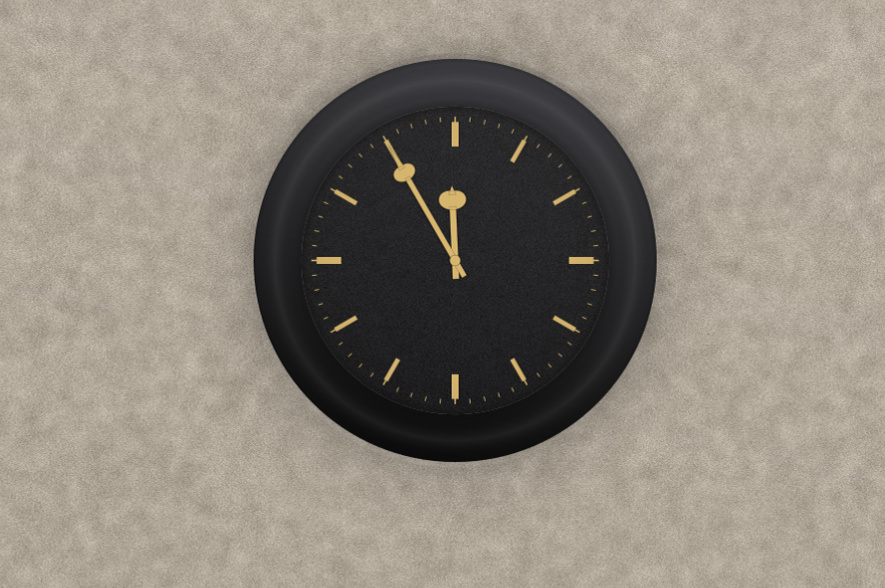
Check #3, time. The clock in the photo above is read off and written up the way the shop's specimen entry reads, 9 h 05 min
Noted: 11 h 55 min
